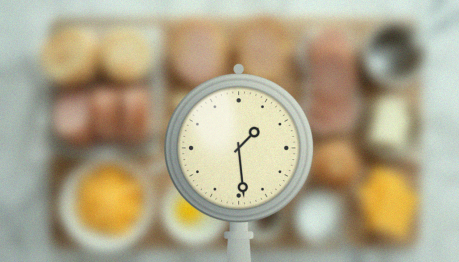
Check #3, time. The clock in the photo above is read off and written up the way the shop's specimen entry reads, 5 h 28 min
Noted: 1 h 29 min
